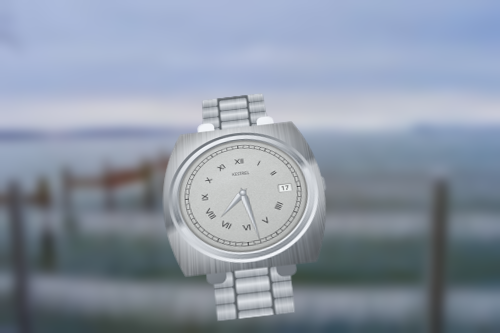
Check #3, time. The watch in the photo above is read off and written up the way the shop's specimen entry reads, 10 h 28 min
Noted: 7 h 28 min
